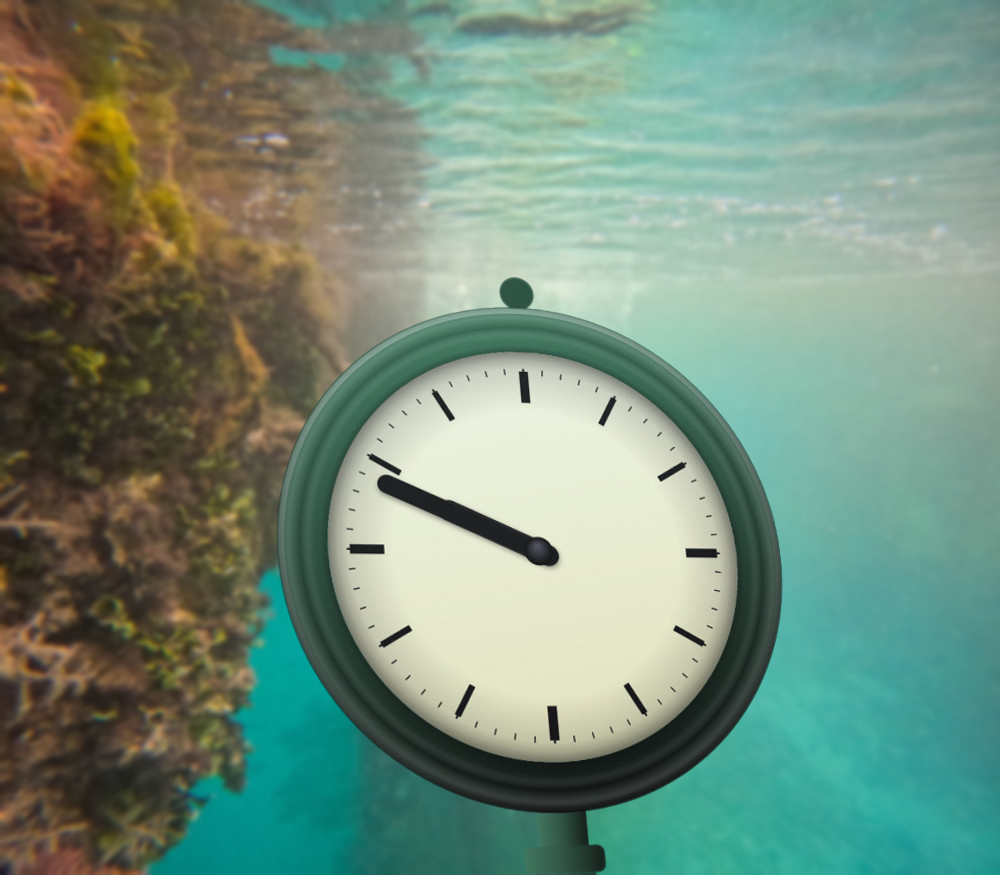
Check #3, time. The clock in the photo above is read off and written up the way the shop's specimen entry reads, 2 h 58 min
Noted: 9 h 49 min
